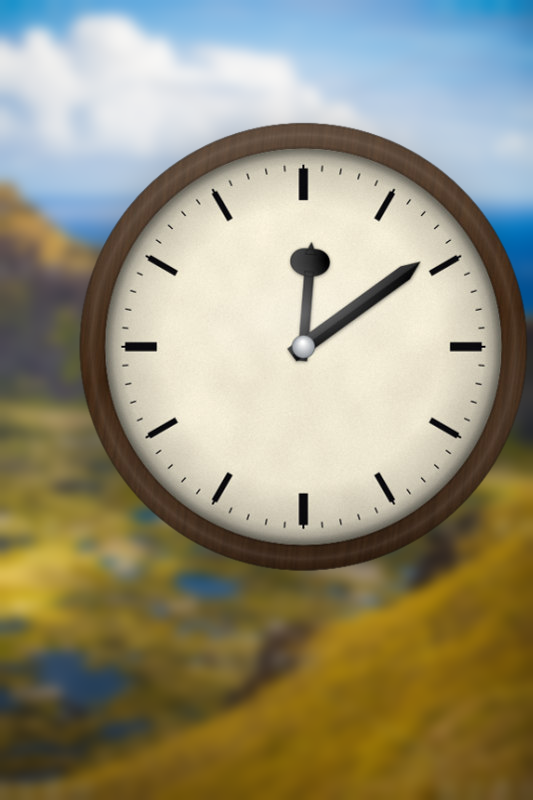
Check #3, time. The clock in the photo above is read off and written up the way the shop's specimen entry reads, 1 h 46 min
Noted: 12 h 09 min
